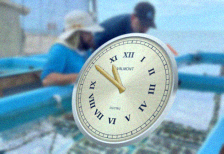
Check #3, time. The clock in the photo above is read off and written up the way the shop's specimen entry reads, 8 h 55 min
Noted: 10 h 50 min
